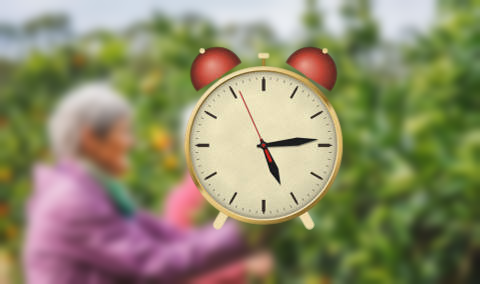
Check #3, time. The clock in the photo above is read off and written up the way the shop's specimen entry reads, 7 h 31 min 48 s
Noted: 5 h 13 min 56 s
